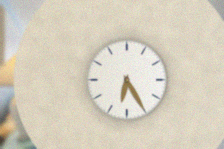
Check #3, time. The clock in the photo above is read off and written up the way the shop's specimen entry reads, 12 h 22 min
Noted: 6 h 25 min
